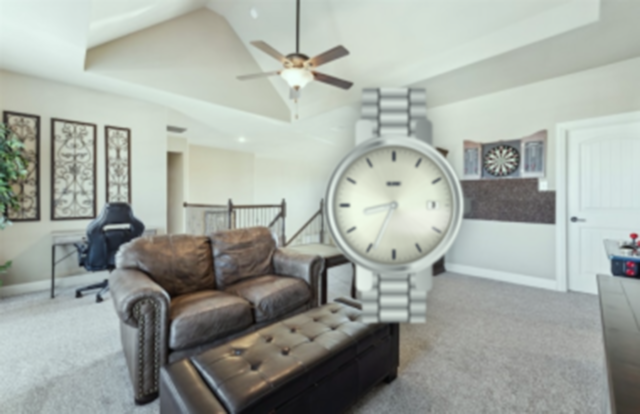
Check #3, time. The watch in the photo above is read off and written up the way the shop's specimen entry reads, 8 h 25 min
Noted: 8 h 34 min
